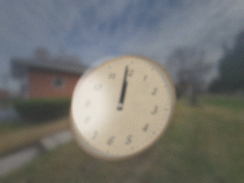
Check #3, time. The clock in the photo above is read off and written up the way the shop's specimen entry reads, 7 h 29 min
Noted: 11 h 59 min
